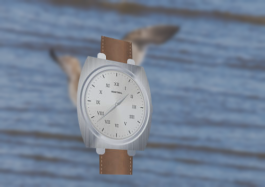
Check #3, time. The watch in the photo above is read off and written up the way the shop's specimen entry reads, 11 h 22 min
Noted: 1 h 38 min
